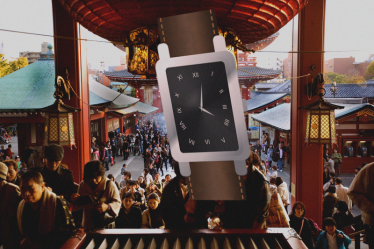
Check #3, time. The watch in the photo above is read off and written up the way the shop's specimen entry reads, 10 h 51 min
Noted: 4 h 02 min
